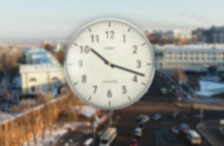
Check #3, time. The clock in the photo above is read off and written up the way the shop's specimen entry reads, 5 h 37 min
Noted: 10 h 18 min
